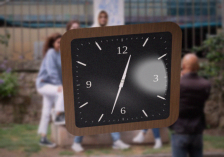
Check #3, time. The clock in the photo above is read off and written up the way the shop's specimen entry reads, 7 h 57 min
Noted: 12 h 33 min
